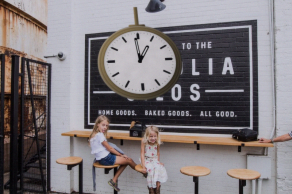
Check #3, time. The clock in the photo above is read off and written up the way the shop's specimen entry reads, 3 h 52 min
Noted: 12 h 59 min
